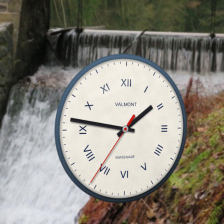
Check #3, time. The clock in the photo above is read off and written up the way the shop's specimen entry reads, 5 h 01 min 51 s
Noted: 1 h 46 min 36 s
